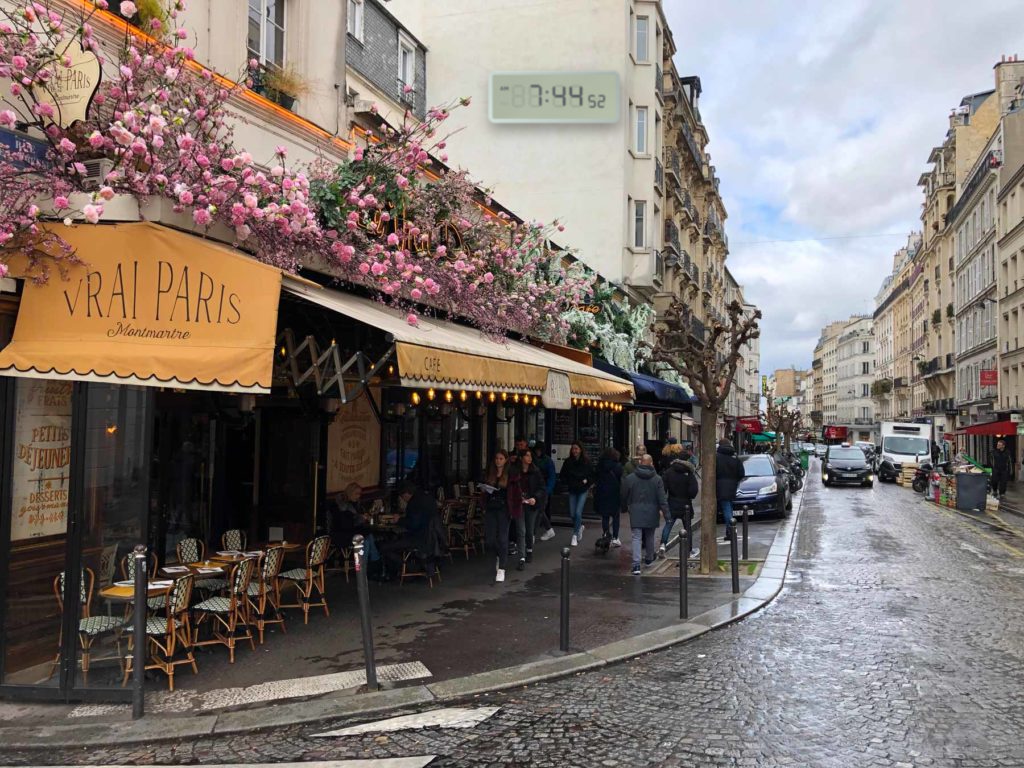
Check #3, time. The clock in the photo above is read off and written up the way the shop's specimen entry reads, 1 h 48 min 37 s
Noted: 7 h 44 min 52 s
